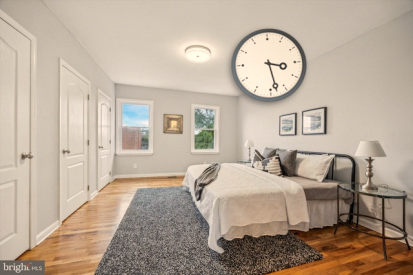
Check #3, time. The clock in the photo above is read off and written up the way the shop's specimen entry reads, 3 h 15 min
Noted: 3 h 28 min
